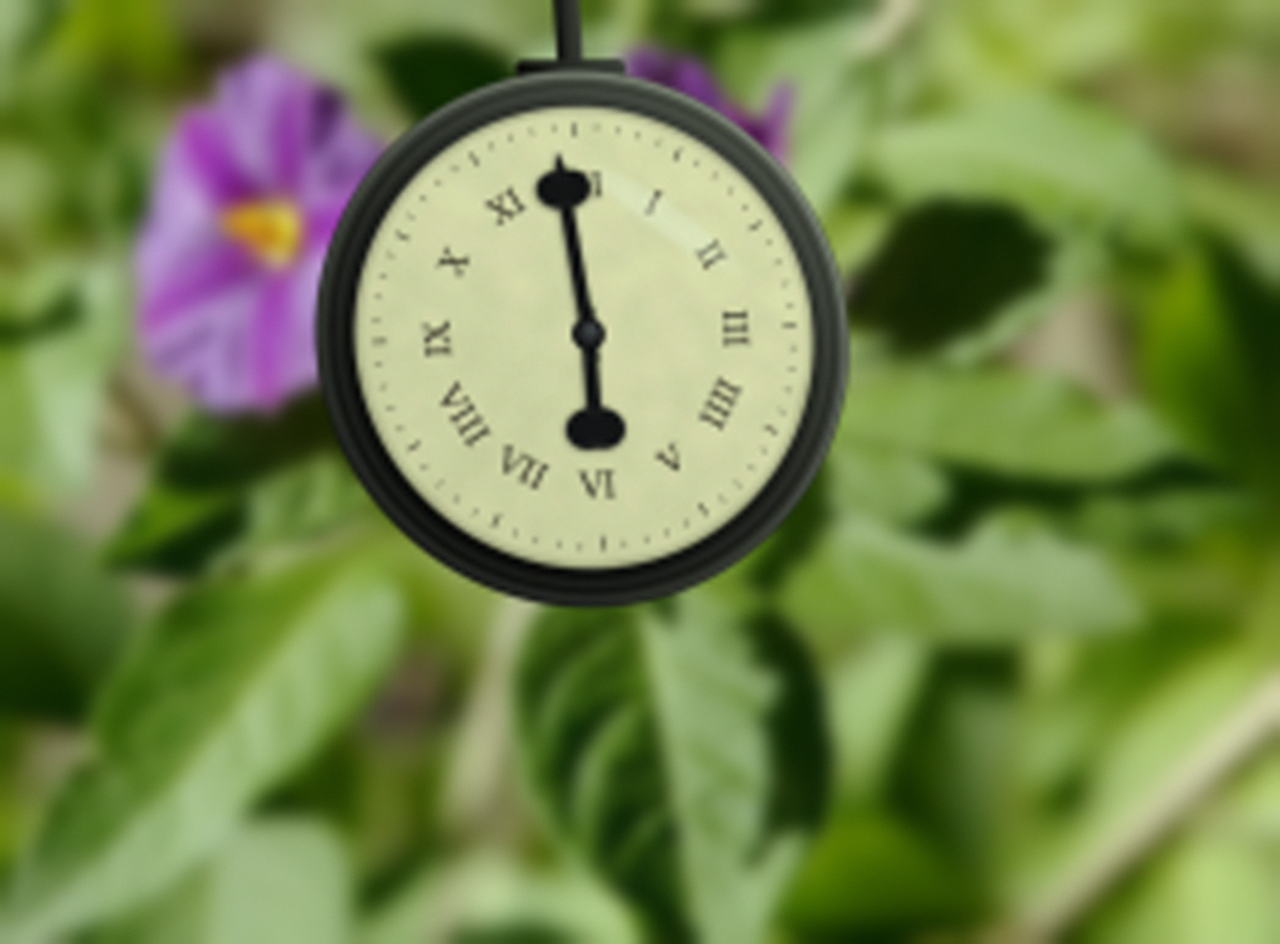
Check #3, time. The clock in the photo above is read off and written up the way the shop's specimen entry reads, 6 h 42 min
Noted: 5 h 59 min
